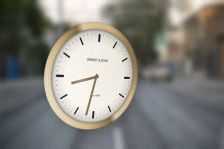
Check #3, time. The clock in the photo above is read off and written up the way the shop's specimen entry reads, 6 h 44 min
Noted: 8 h 32 min
